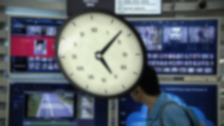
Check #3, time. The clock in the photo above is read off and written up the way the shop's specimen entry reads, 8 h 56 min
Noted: 5 h 08 min
